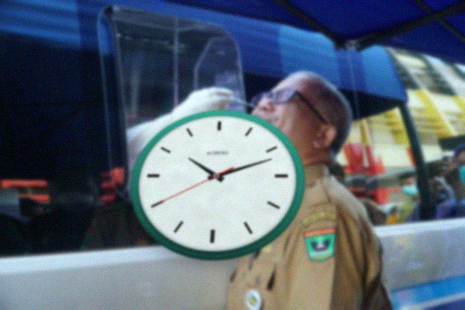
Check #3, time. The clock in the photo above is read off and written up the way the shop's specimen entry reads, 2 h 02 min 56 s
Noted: 10 h 11 min 40 s
